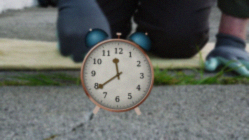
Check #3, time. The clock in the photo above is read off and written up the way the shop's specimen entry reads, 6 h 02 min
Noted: 11 h 39 min
